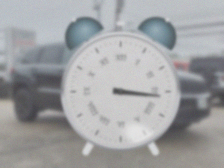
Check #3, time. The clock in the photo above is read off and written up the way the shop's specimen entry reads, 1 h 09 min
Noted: 3 h 16 min
